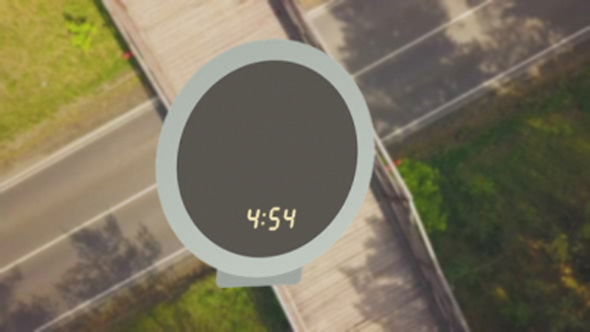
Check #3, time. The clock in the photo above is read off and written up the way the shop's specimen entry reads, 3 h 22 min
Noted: 4 h 54 min
